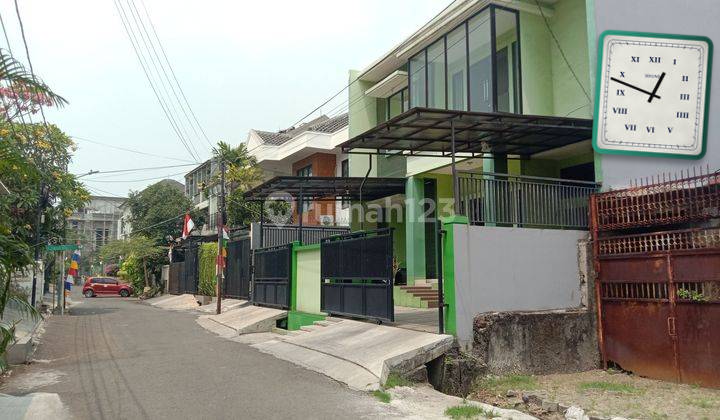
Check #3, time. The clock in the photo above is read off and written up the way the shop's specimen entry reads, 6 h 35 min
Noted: 12 h 48 min
